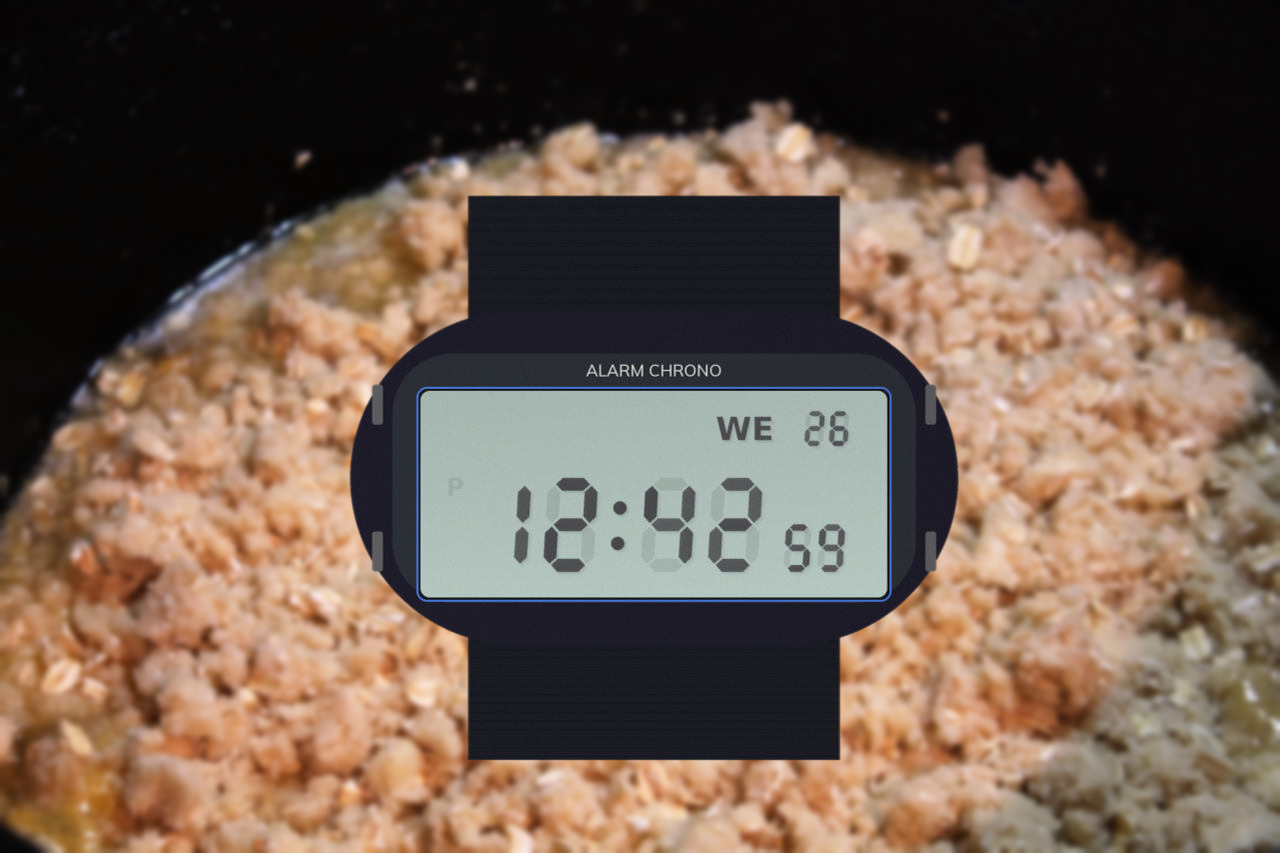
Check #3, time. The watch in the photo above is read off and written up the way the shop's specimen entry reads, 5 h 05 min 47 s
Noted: 12 h 42 min 59 s
